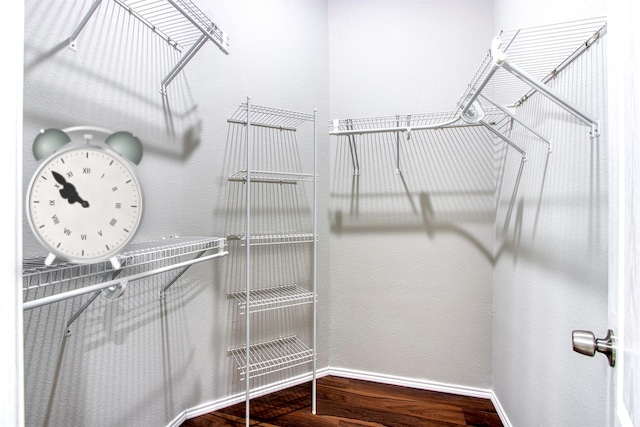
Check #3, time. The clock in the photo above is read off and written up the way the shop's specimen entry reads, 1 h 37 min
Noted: 9 h 52 min
